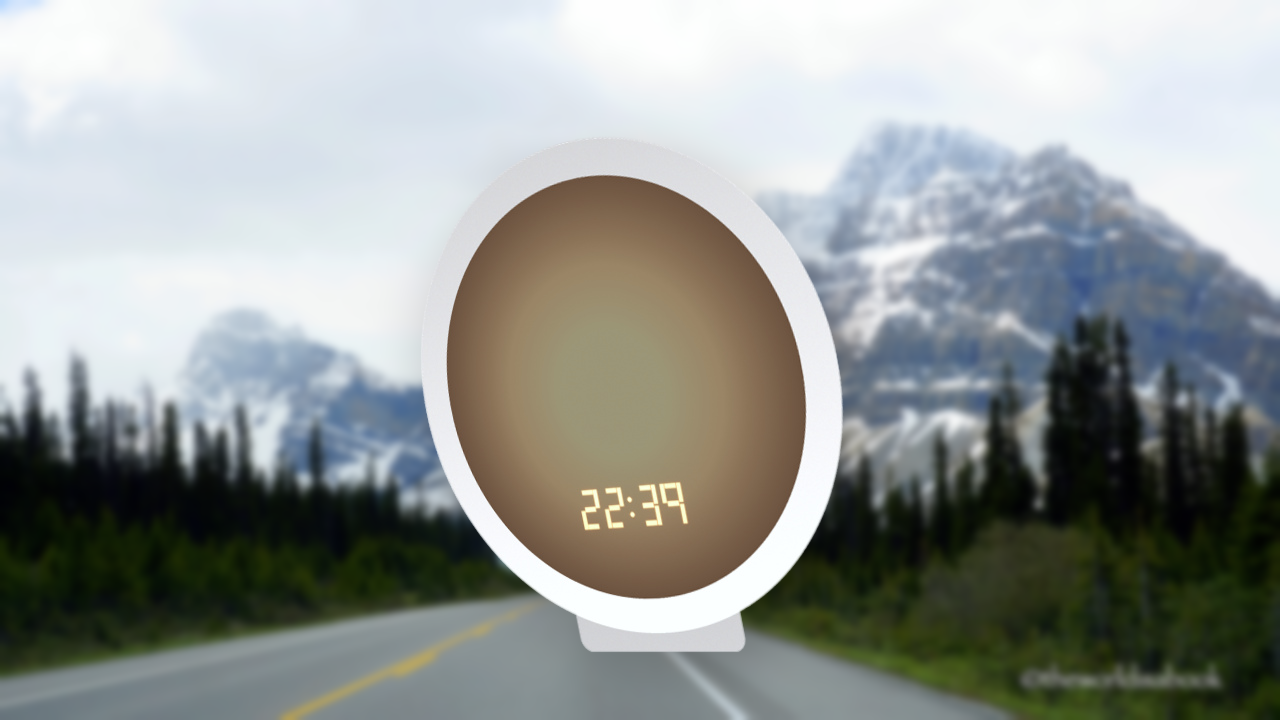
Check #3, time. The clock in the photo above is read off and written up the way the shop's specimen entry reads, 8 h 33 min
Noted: 22 h 39 min
